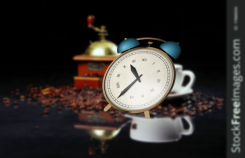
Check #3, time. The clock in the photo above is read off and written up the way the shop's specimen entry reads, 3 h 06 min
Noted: 10 h 35 min
